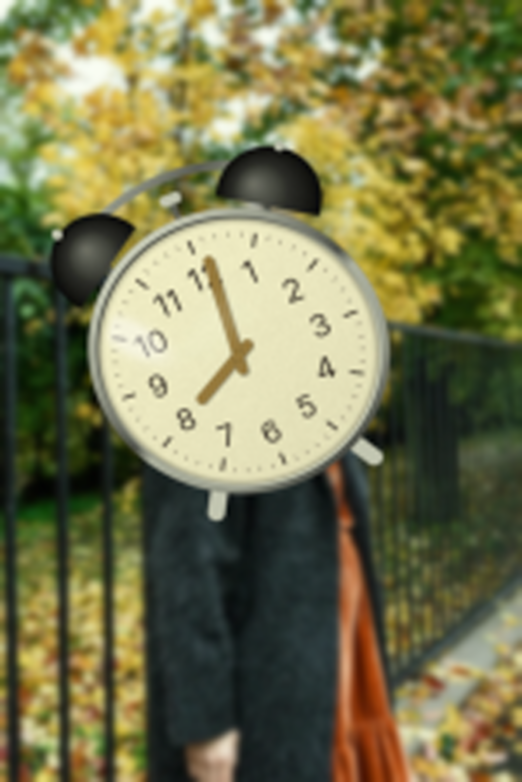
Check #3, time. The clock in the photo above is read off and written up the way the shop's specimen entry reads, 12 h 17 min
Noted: 8 h 01 min
